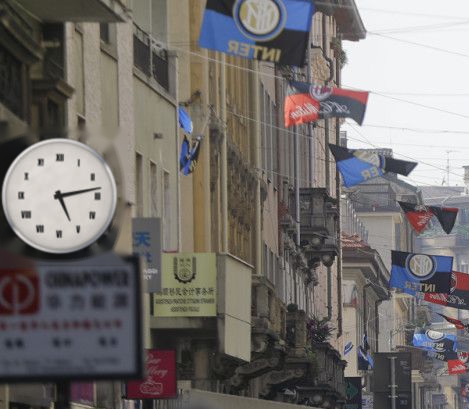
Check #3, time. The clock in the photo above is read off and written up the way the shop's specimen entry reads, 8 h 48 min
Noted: 5 h 13 min
